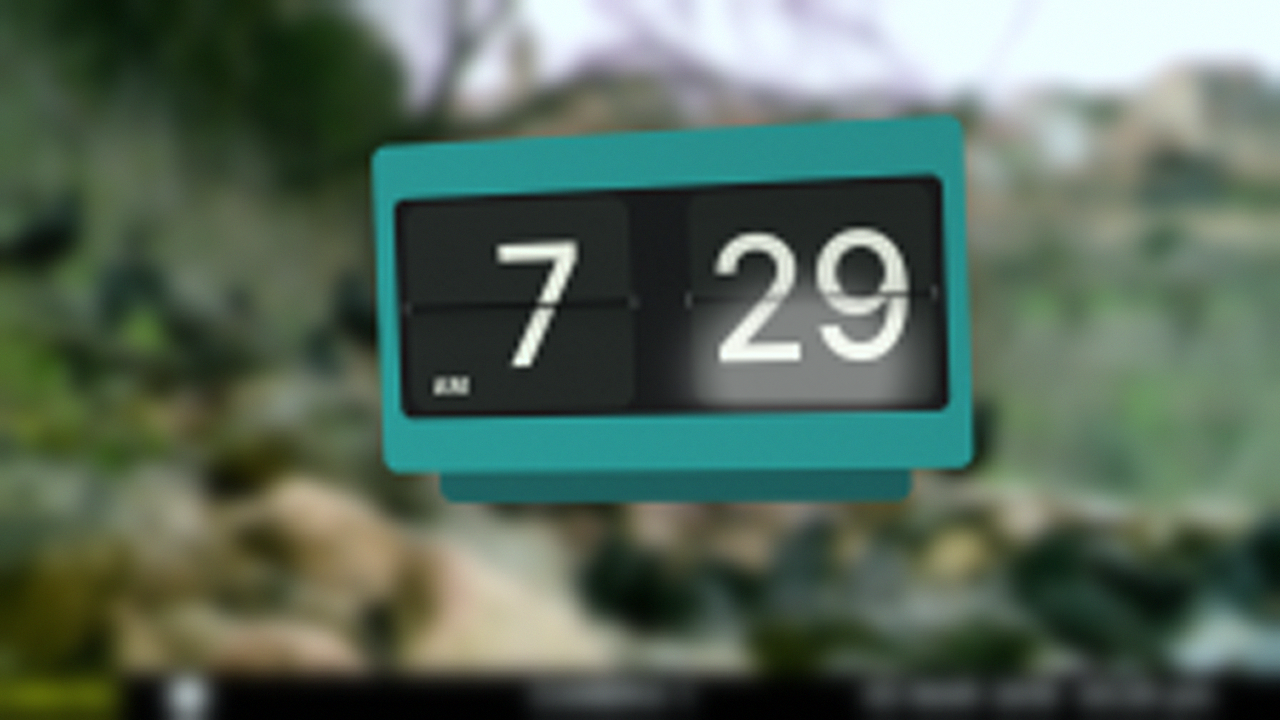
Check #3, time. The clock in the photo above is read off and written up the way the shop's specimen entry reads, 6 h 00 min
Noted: 7 h 29 min
